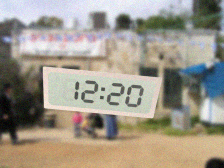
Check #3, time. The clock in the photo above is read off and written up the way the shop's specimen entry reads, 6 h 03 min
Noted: 12 h 20 min
